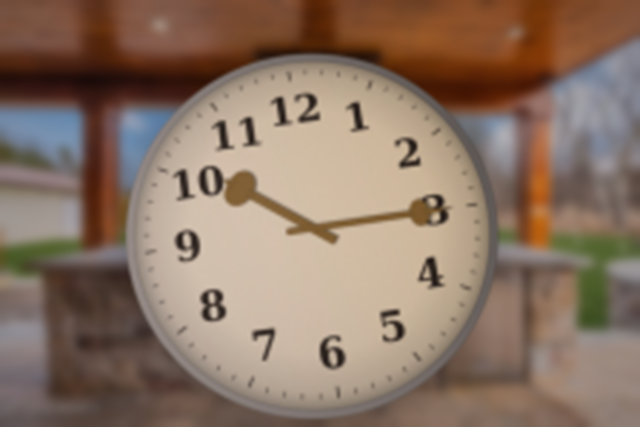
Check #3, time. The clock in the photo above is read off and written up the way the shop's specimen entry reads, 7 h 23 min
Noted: 10 h 15 min
